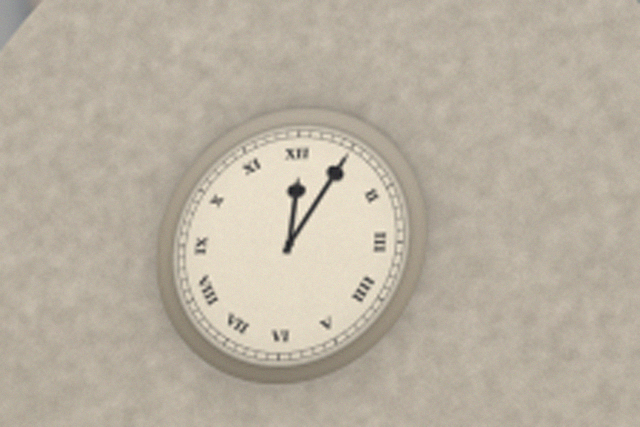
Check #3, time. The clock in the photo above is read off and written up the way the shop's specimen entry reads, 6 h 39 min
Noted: 12 h 05 min
